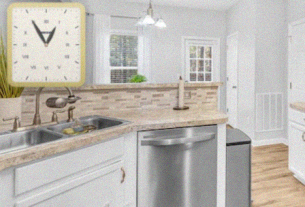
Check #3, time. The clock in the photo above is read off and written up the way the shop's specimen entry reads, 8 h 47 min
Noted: 12 h 55 min
